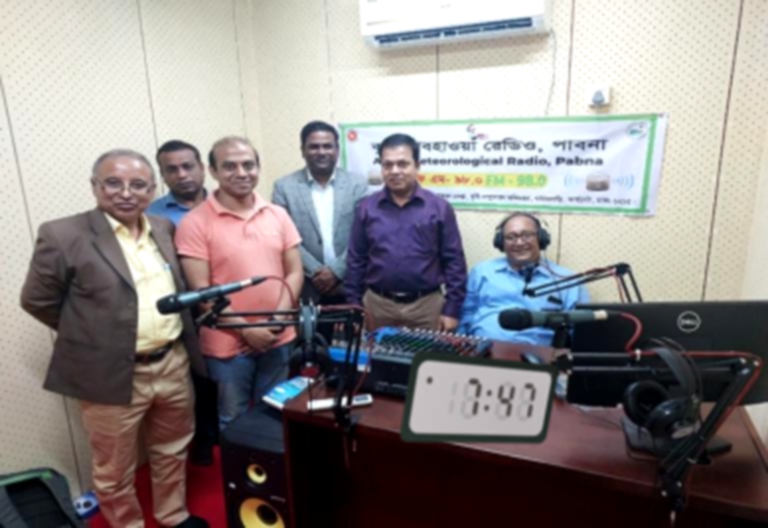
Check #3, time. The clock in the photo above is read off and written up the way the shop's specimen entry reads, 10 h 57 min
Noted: 7 h 47 min
